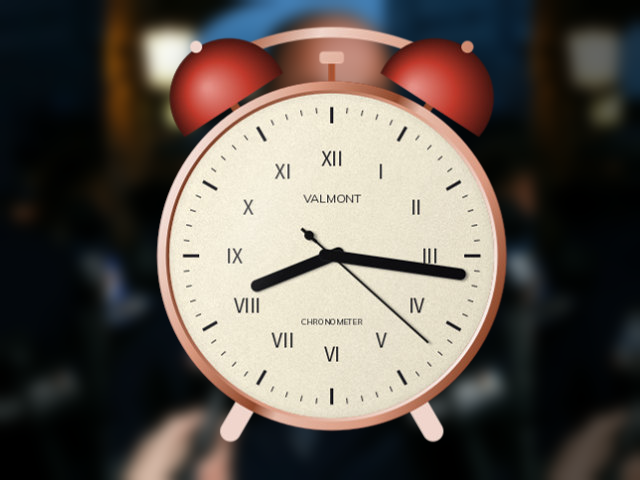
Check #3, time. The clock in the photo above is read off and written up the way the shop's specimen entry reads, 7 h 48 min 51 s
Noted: 8 h 16 min 22 s
